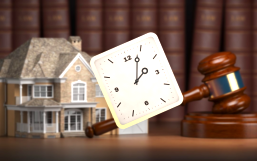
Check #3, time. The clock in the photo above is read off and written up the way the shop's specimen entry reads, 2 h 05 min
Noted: 2 h 04 min
